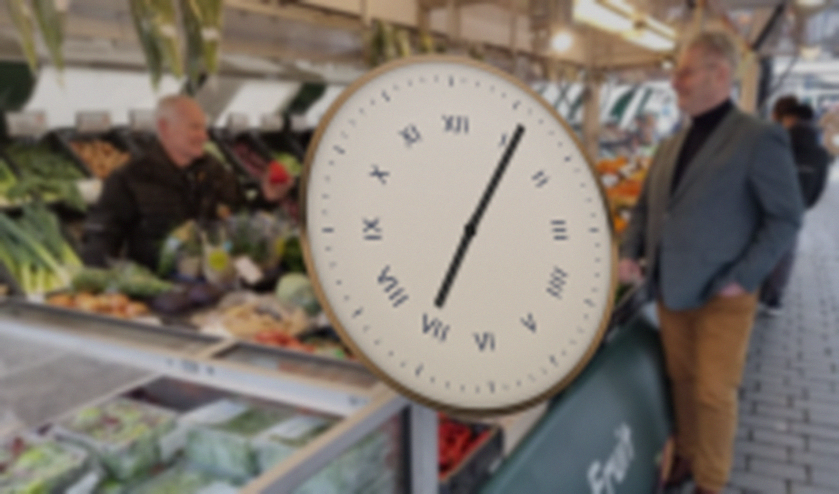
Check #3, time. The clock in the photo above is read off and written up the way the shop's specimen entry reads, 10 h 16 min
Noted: 7 h 06 min
